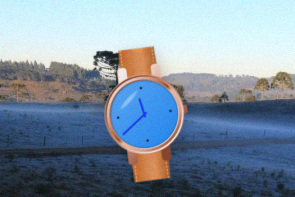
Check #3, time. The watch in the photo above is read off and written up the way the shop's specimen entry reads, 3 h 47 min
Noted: 11 h 39 min
